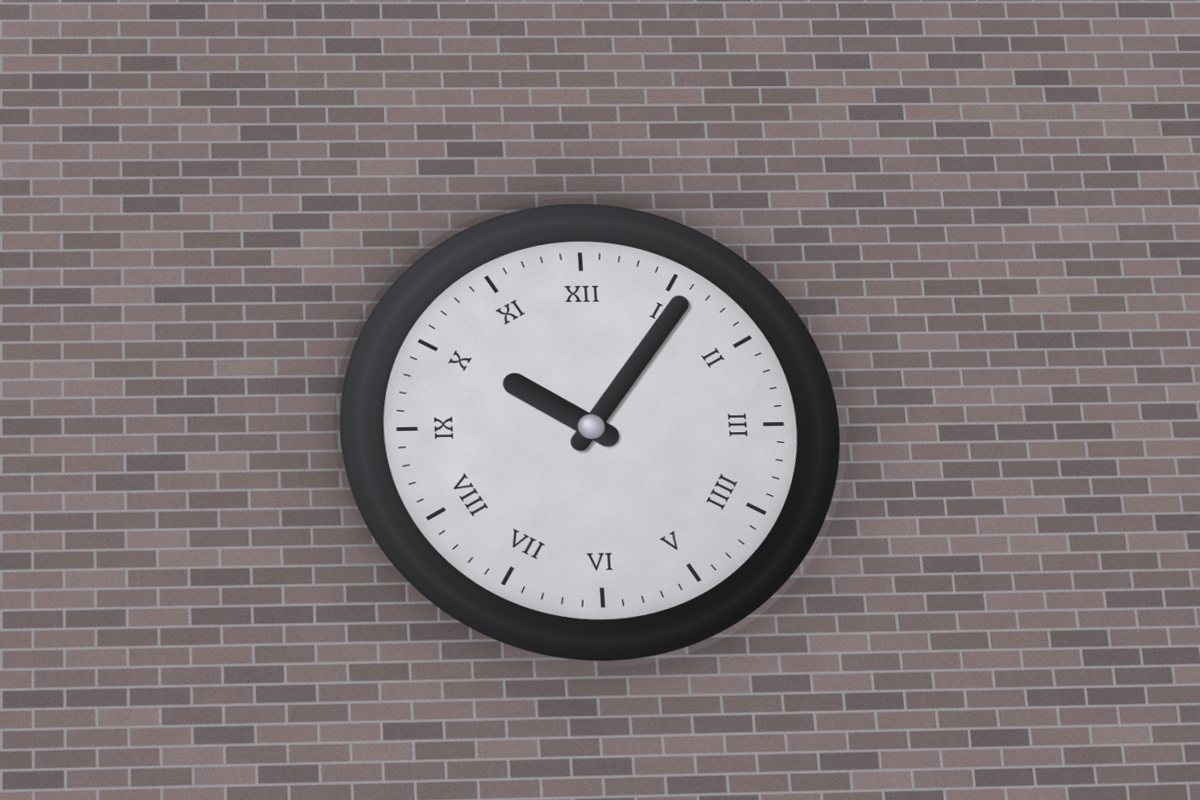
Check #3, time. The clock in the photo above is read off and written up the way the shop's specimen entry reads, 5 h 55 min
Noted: 10 h 06 min
